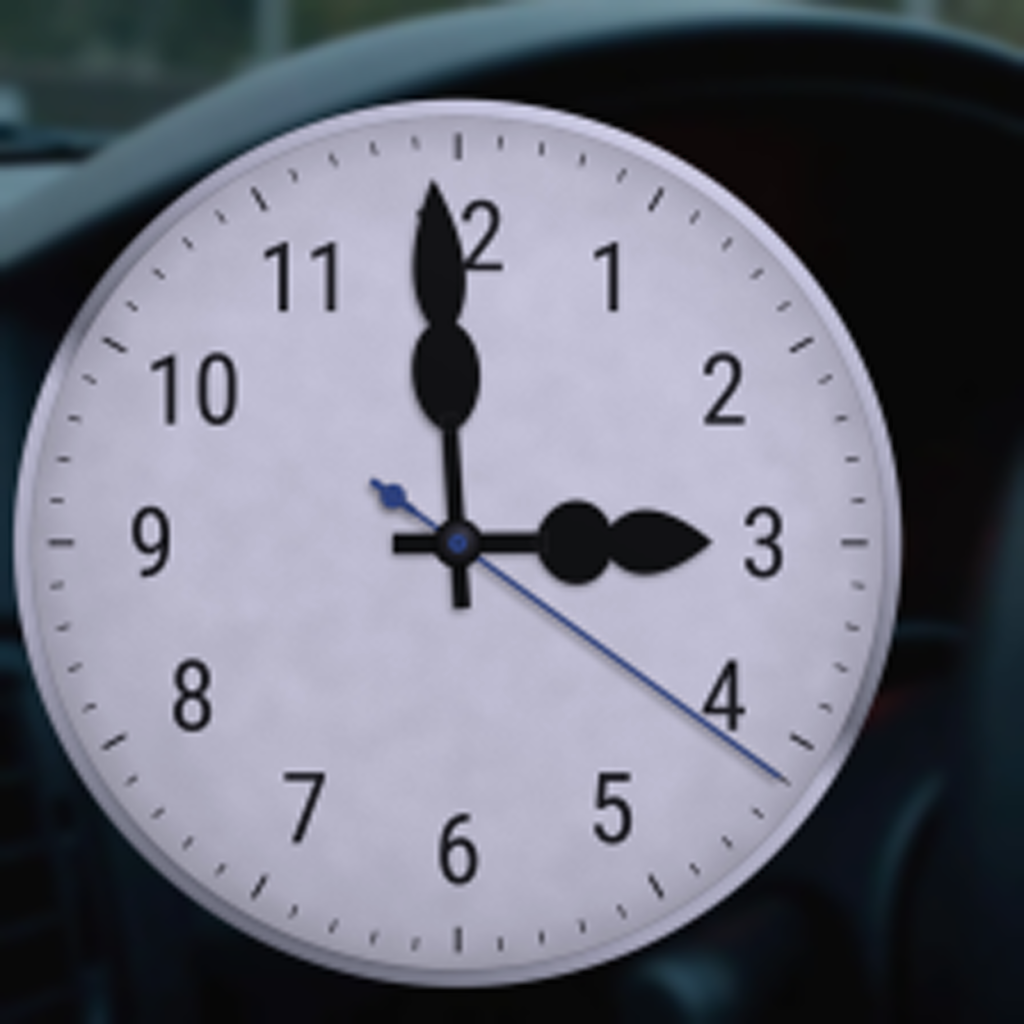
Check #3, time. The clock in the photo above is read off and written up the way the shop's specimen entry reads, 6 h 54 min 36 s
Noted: 2 h 59 min 21 s
